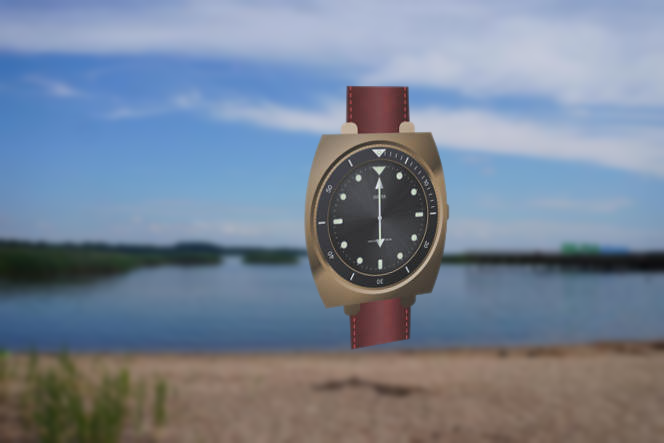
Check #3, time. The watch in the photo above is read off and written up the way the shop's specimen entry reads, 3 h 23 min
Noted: 6 h 00 min
